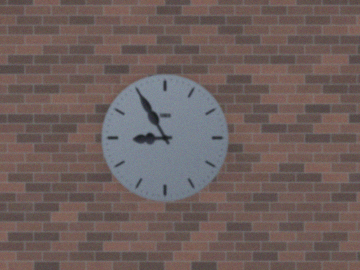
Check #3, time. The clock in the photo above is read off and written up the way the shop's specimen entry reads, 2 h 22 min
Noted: 8 h 55 min
